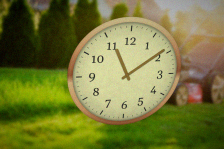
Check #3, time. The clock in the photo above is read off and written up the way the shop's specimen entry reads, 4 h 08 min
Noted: 11 h 09 min
